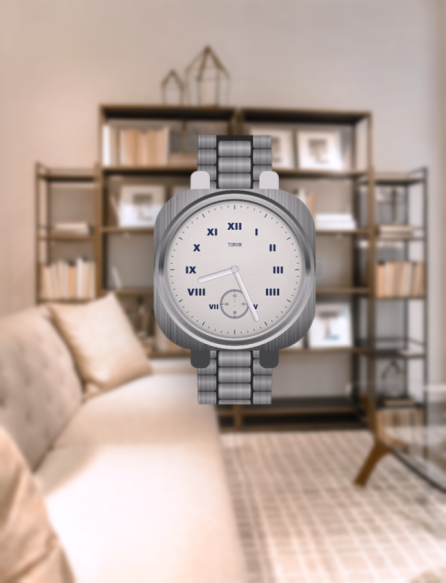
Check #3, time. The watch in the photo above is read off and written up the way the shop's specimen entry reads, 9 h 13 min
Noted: 8 h 26 min
